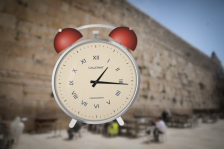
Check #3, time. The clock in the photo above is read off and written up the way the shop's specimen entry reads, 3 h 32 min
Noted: 1 h 16 min
